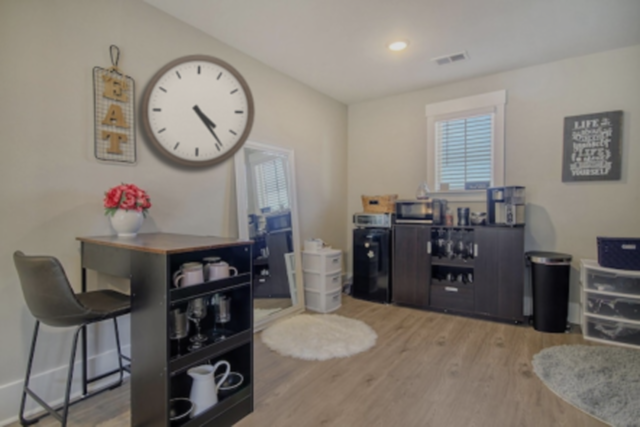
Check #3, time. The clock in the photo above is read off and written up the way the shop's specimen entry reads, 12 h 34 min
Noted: 4 h 24 min
